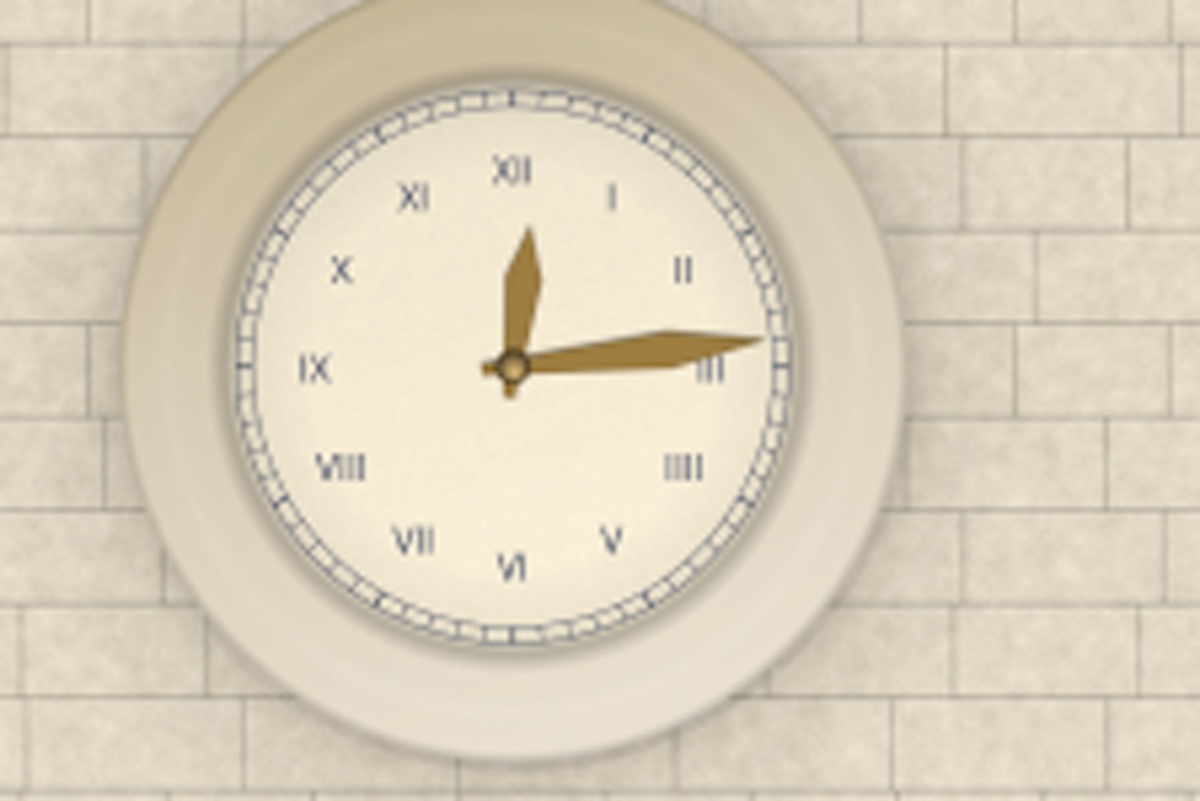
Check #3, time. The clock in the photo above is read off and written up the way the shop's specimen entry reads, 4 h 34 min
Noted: 12 h 14 min
